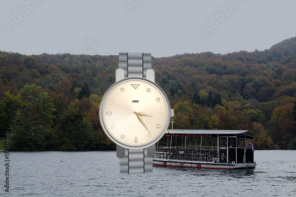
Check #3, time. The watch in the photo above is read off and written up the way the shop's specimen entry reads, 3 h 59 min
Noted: 3 h 24 min
